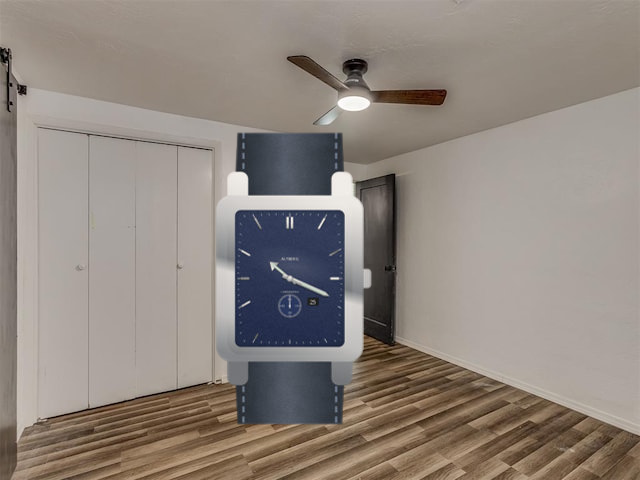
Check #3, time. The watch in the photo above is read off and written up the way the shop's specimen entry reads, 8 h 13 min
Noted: 10 h 19 min
